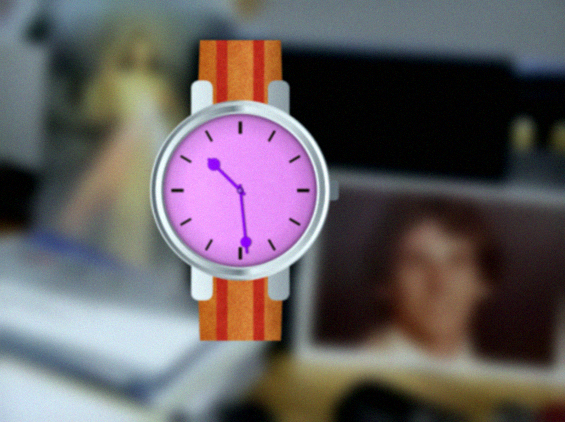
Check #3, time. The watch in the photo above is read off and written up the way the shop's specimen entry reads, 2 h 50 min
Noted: 10 h 29 min
